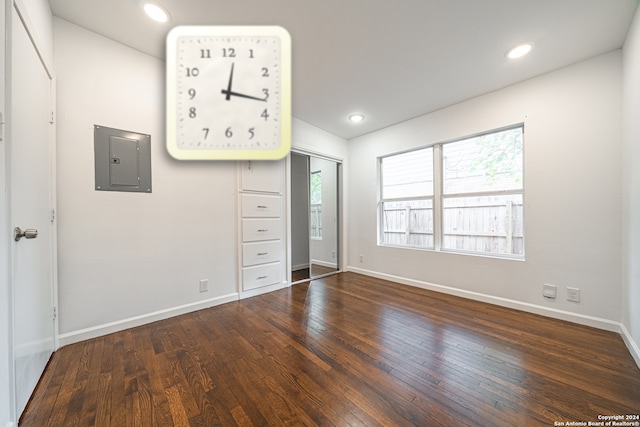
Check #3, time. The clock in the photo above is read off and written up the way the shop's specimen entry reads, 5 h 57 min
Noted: 12 h 17 min
